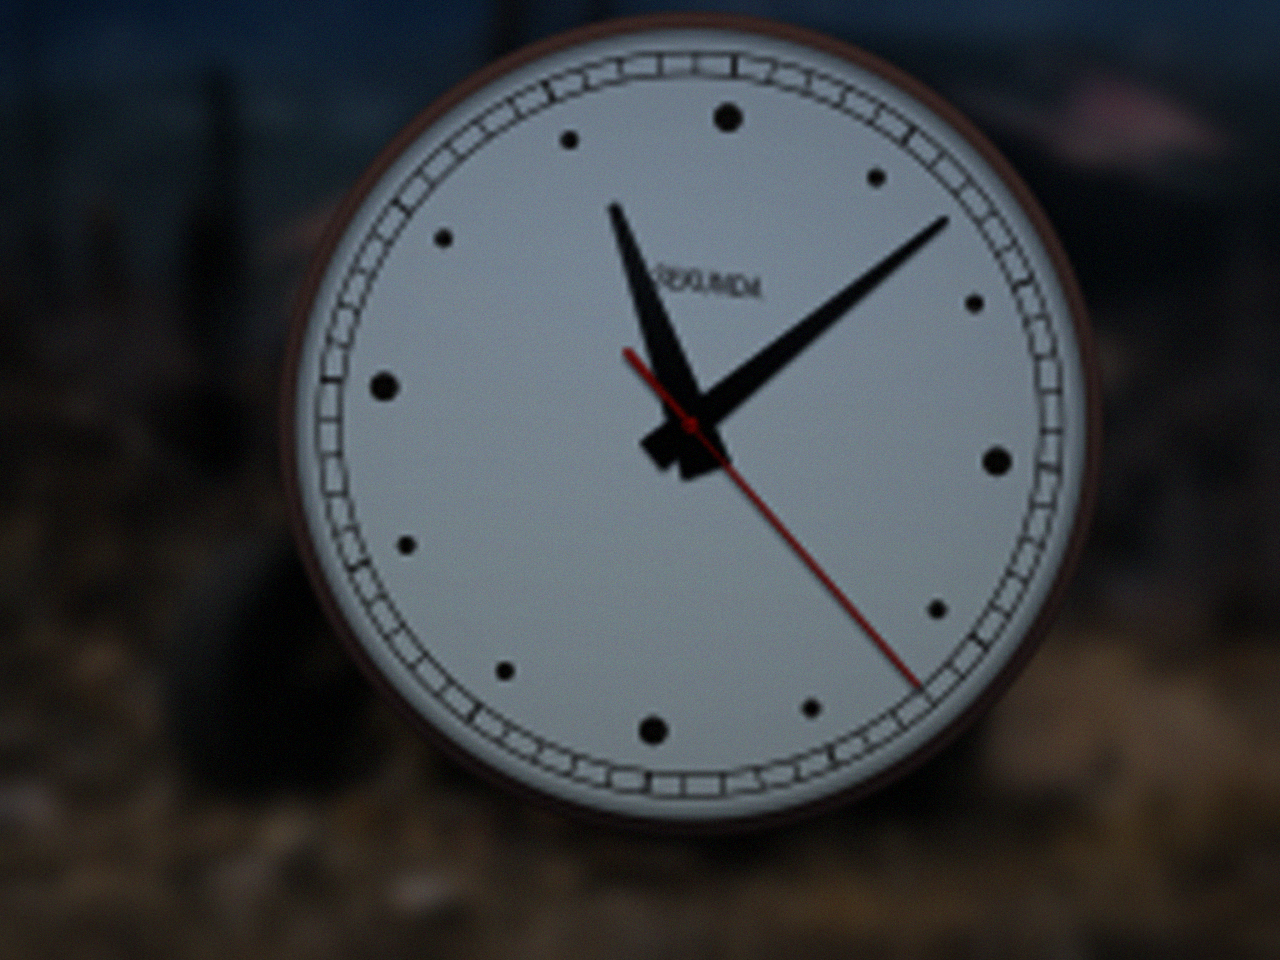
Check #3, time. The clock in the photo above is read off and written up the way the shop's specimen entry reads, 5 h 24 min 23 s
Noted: 11 h 07 min 22 s
